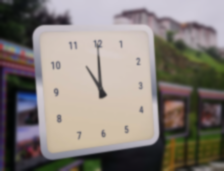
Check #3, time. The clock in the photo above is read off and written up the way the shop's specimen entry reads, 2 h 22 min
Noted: 11 h 00 min
